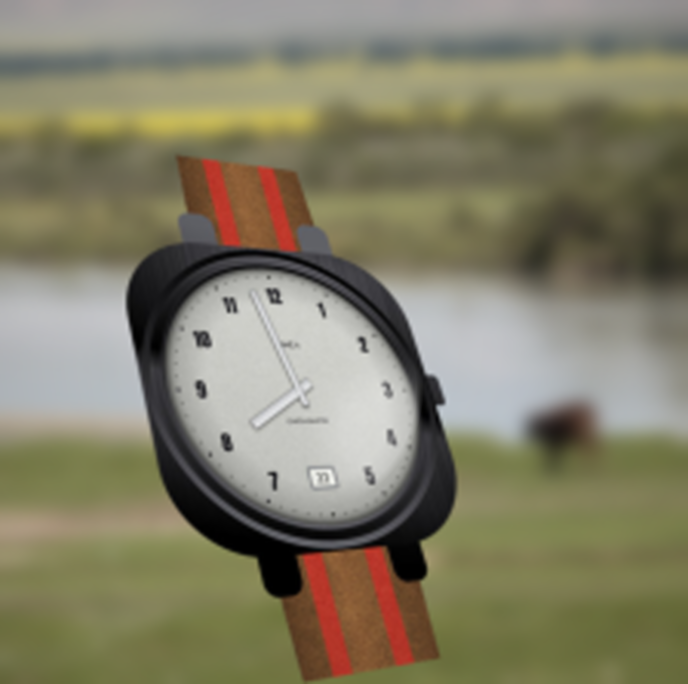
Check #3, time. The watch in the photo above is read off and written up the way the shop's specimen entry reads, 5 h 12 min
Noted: 7 h 58 min
